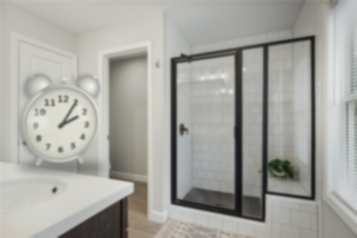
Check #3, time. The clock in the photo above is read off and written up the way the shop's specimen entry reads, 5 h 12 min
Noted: 2 h 05 min
